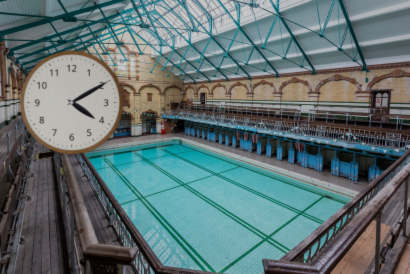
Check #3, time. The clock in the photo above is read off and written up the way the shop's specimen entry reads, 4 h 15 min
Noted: 4 h 10 min
